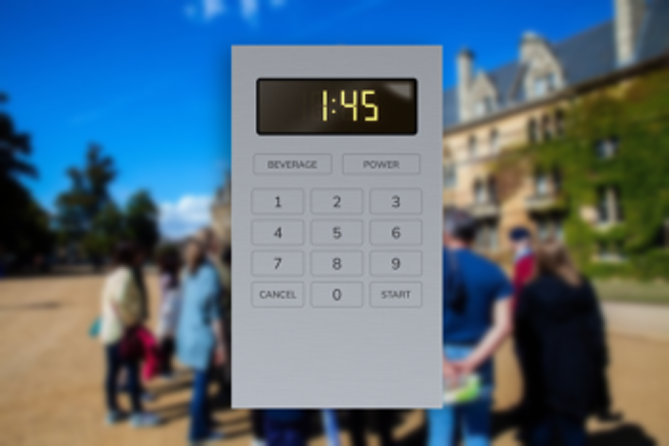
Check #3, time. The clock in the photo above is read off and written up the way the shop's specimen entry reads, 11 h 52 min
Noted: 1 h 45 min
